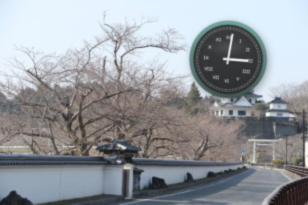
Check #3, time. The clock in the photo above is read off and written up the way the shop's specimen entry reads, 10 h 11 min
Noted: 3 h 01 min
